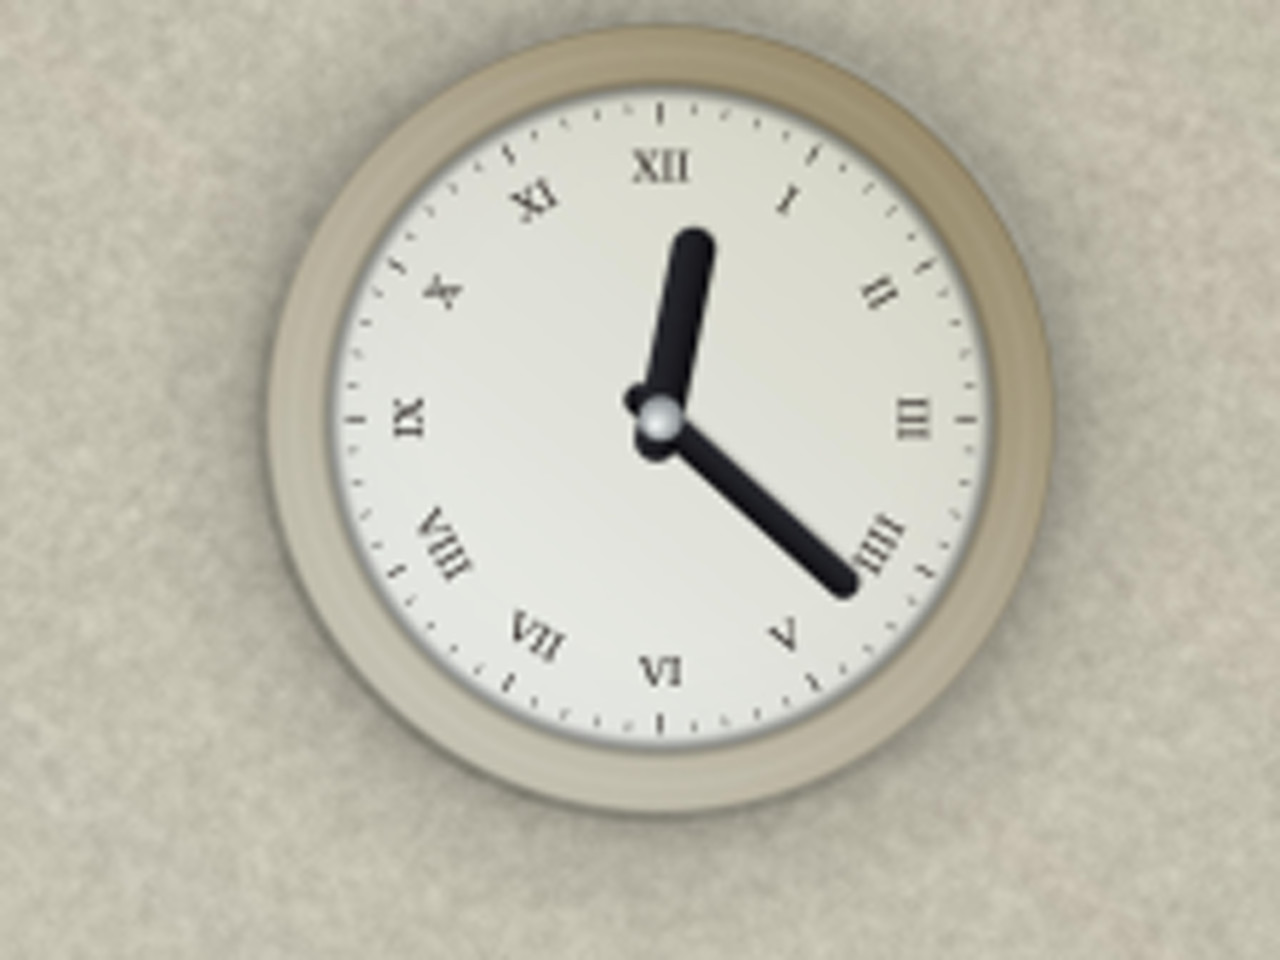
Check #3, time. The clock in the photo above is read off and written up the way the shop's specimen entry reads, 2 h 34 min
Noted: 12 h 22 min
